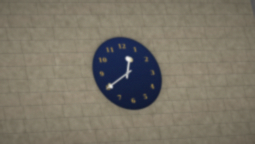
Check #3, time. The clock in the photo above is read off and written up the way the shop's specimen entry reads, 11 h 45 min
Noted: 12 h 40 min
